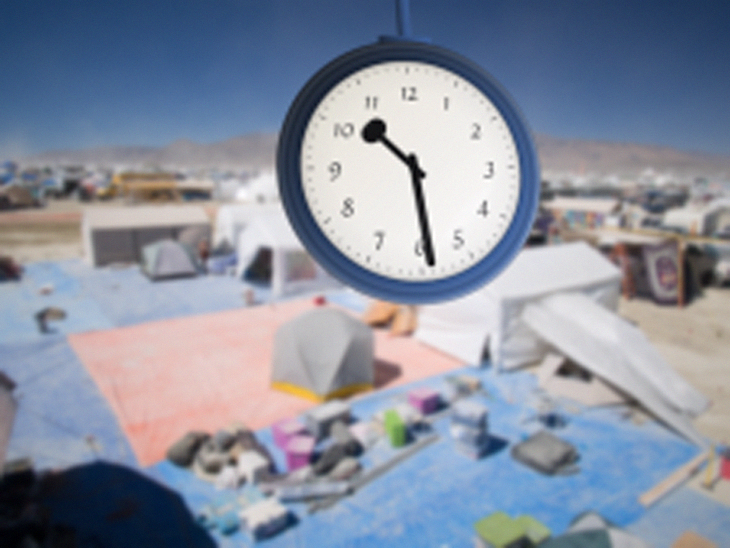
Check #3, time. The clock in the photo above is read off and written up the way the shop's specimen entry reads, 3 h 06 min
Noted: 10 h 29 min
